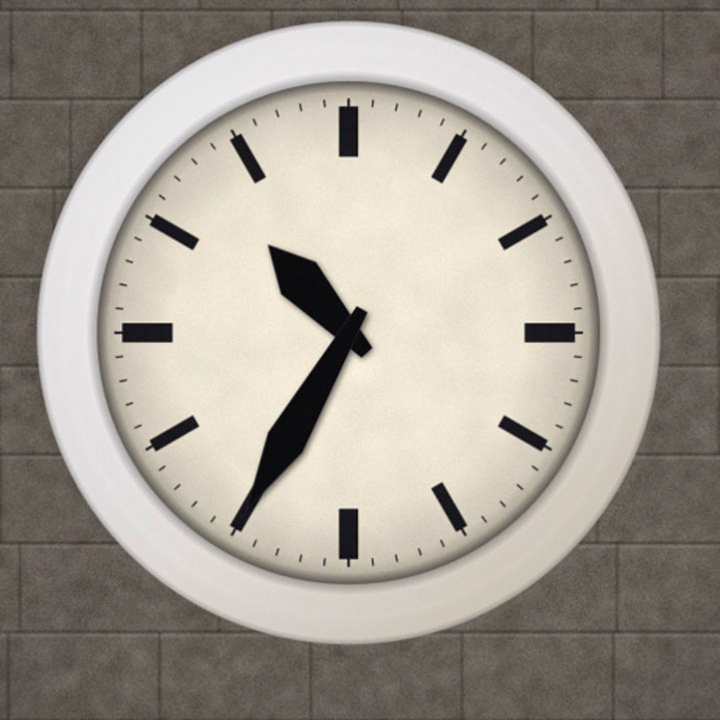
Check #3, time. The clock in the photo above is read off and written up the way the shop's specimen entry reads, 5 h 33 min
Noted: 10 h 35 min
